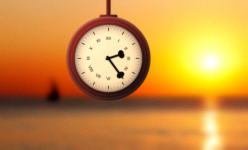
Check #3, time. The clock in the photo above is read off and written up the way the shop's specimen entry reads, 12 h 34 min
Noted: 2 h 24 min
